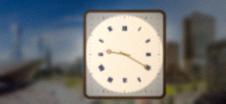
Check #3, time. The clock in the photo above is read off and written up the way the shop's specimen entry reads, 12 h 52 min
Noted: 9 h 20 min
